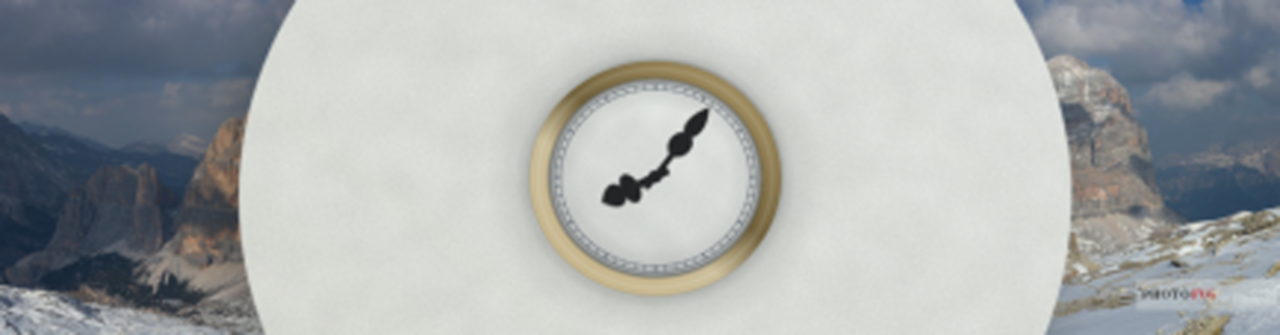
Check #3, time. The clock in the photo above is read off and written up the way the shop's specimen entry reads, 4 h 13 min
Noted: 8 h 06 min
